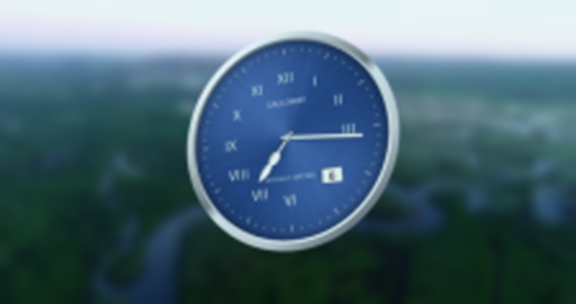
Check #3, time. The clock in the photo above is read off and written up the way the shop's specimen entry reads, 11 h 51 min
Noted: 7 h 16 min
